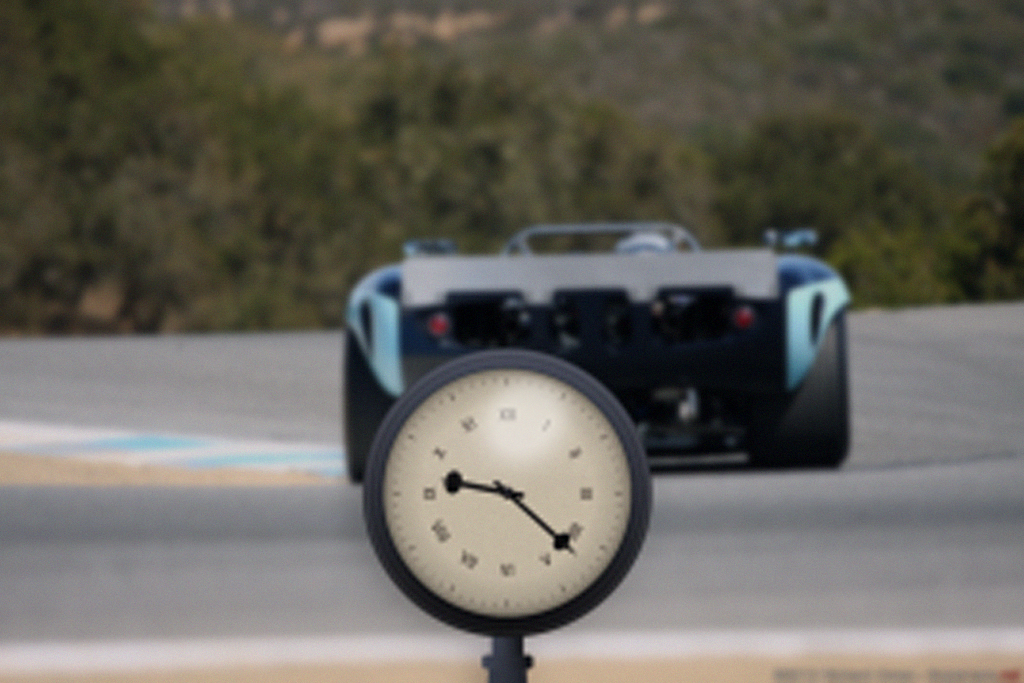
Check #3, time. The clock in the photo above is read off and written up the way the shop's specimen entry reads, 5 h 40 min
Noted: 9 h 22 min
